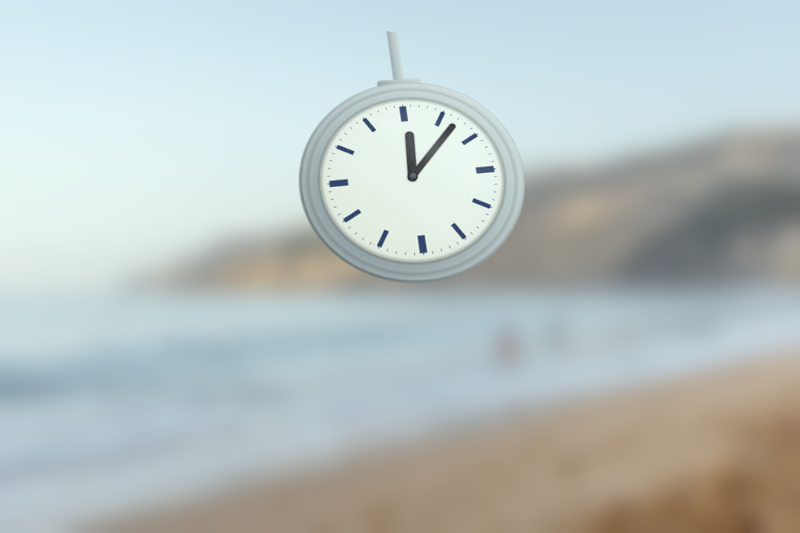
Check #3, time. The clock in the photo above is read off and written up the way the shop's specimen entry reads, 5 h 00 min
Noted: 12 h 07 min
